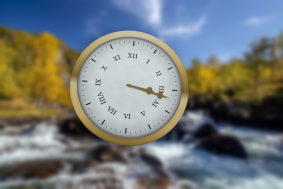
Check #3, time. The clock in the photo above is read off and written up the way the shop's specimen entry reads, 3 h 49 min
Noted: 3 h 17 min
